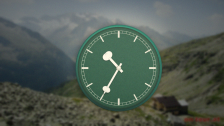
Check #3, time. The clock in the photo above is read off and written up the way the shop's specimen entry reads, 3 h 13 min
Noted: 10 h 35 min
